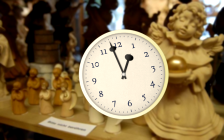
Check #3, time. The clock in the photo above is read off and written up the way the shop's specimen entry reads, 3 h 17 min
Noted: 12 h 58 min
